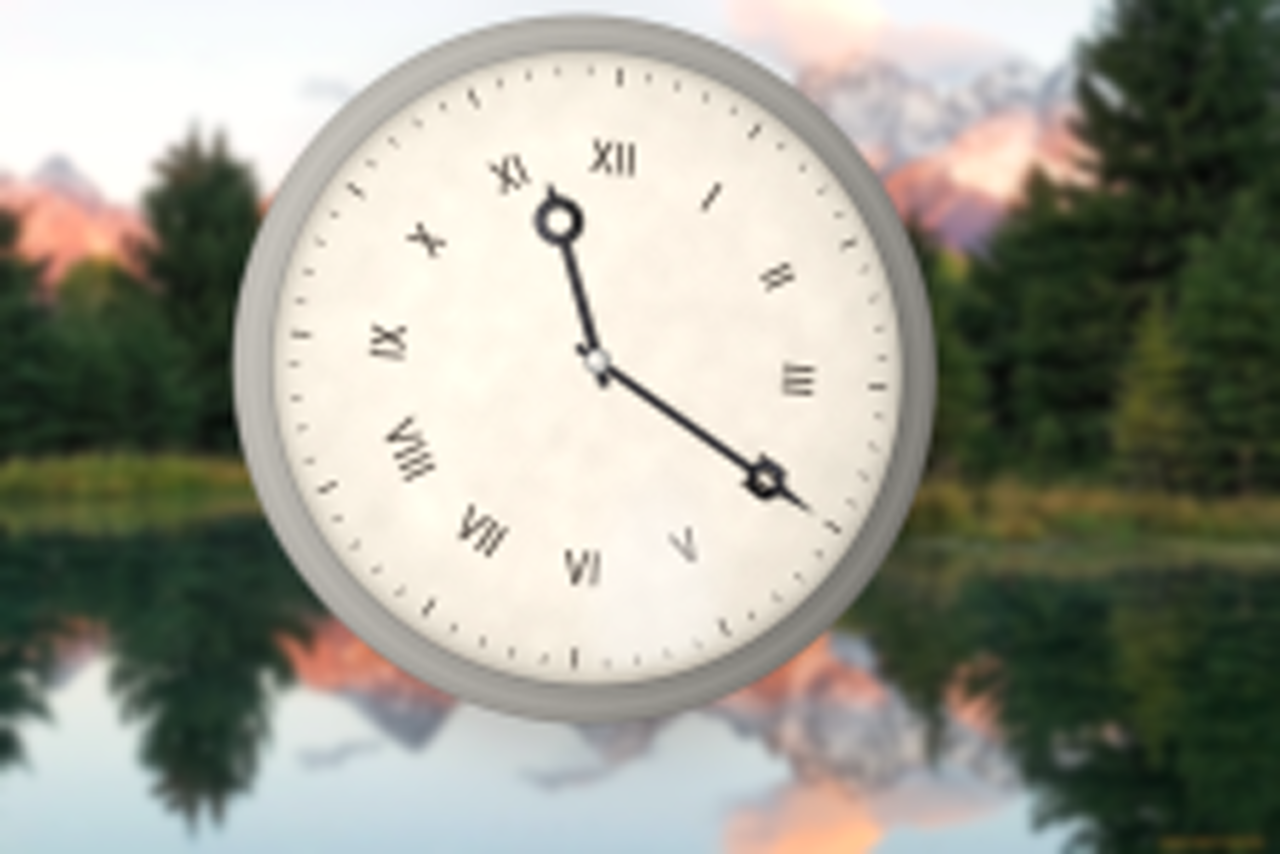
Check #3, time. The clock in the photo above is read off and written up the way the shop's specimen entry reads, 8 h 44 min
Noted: 11 h 20 min
